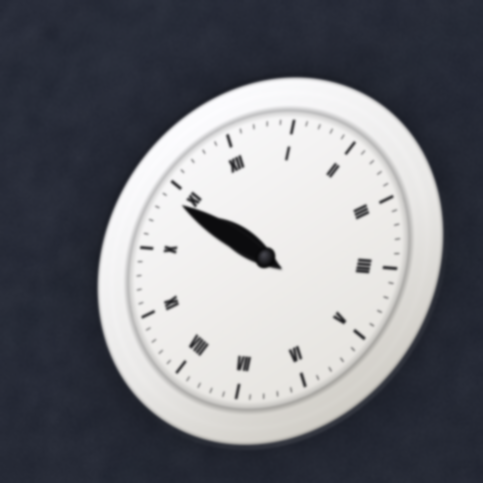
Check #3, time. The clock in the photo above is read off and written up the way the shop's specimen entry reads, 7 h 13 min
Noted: 10 h 54 min
